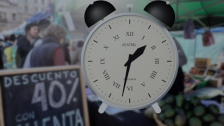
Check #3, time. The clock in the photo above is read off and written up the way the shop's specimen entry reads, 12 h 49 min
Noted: 1 h 32 min
